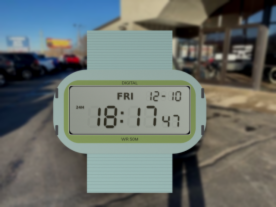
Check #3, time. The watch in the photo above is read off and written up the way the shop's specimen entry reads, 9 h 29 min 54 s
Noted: 18 h 17 min 47 s
